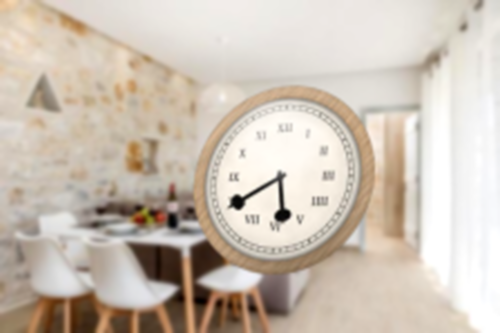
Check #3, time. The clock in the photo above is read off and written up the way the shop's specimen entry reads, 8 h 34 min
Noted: 5 h 40 min
